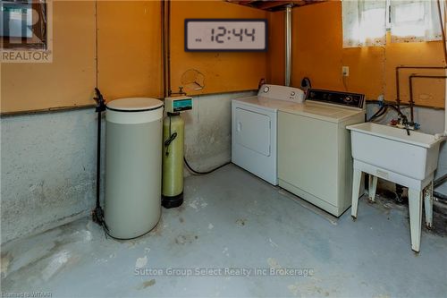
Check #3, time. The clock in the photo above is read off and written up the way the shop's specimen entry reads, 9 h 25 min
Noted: 12 h 44 min
